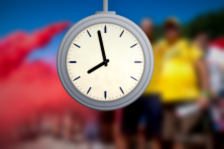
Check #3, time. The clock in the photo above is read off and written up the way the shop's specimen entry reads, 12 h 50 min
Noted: 7 h 58 min
